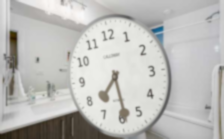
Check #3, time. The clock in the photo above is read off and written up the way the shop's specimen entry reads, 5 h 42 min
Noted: 7 h 29 min
